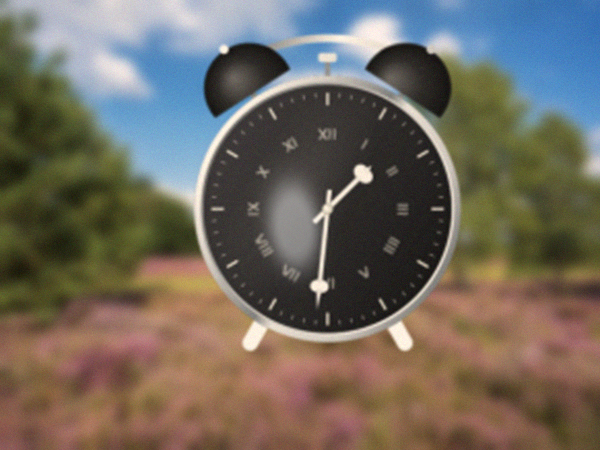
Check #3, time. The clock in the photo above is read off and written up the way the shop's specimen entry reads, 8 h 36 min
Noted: 1 h 31 min
